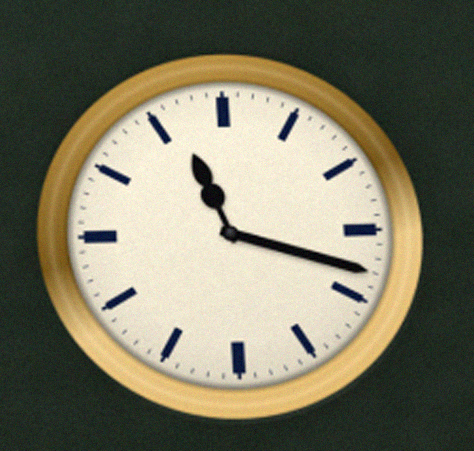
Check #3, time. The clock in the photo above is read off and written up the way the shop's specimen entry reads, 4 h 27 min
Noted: 11 h 18 min
